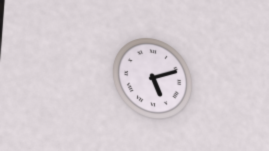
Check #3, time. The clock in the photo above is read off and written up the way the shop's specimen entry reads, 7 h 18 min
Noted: 5 h 11 min
